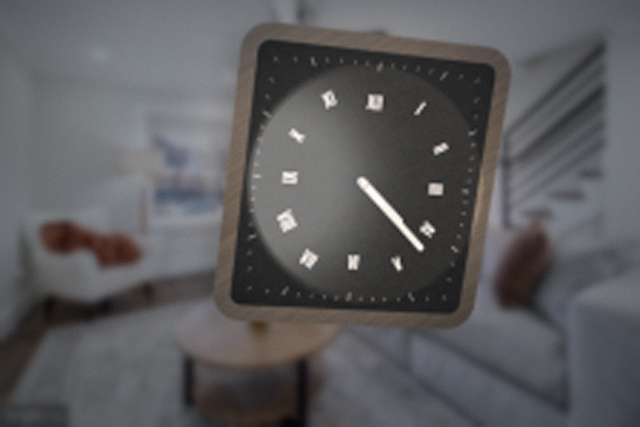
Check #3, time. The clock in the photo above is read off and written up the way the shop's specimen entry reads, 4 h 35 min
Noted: 4 h 22 min
